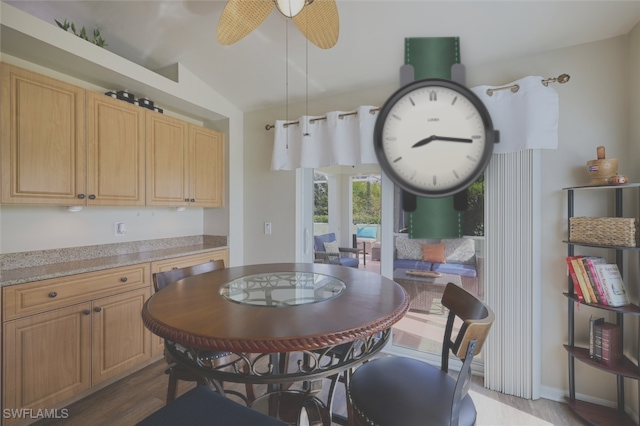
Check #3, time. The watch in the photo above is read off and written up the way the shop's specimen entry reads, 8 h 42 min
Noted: 8 h 16 min
